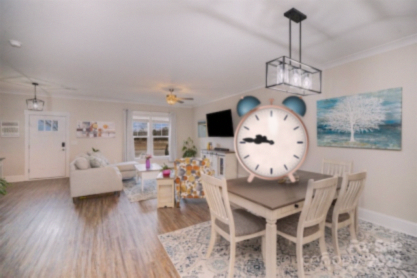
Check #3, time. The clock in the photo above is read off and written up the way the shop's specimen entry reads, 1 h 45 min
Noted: 9 h 46 min
